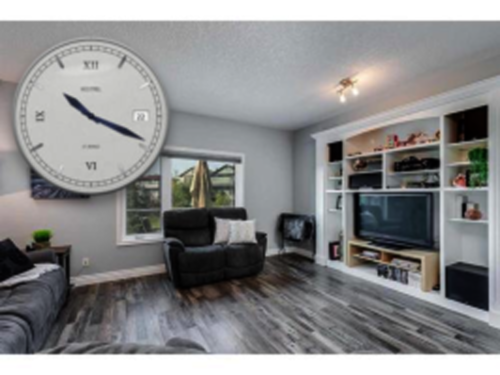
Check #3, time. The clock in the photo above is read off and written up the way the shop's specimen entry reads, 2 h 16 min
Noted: 10 h 19 min
